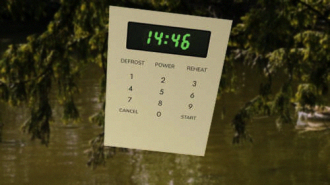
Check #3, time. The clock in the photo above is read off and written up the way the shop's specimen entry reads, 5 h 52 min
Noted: 14 h 46 min
